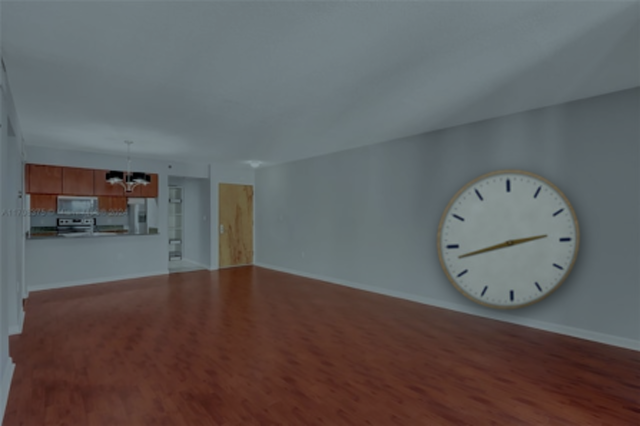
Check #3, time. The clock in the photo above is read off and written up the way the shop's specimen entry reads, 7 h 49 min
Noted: 2 h 43 min
